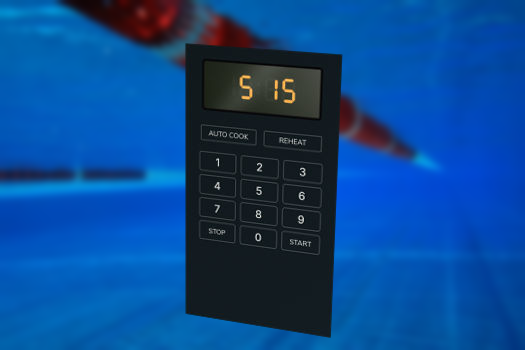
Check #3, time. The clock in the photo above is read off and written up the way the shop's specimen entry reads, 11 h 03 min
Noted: 5 h 15 min
